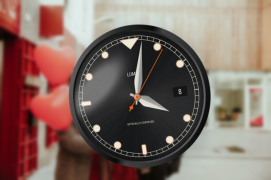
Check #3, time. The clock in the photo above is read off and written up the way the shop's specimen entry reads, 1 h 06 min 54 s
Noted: 4 h 02 min 06 s
